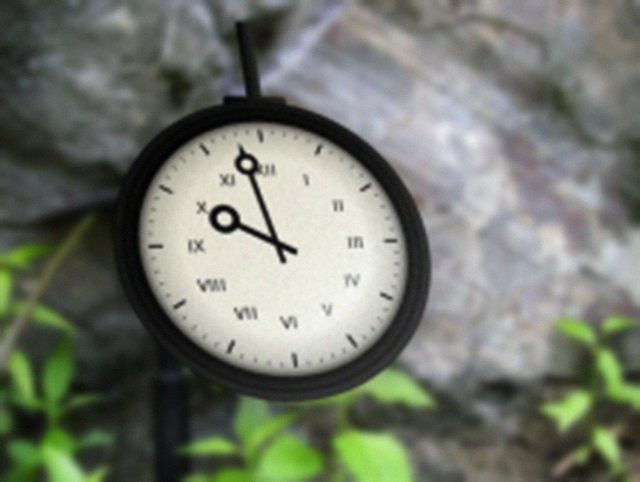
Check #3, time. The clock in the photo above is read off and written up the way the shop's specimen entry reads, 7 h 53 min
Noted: 9 h 58 min
